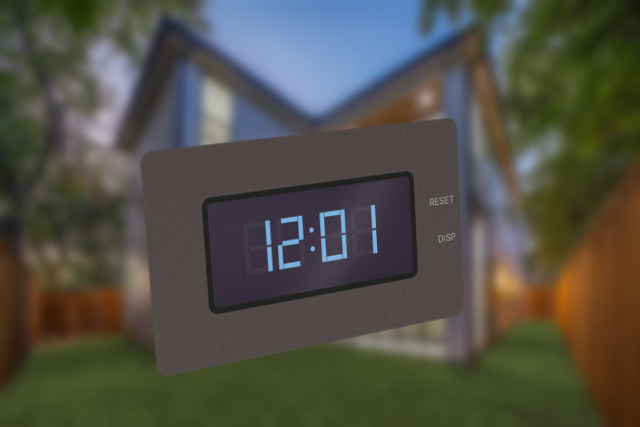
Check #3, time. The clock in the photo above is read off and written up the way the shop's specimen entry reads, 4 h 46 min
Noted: 12 h 01 min
